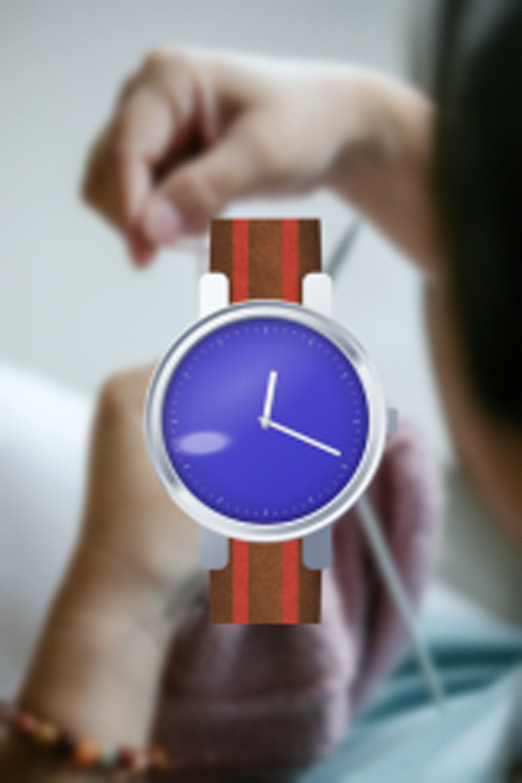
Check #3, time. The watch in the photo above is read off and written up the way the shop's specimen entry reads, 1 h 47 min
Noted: 12 h 19 min
